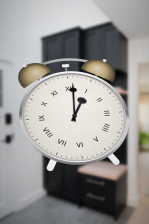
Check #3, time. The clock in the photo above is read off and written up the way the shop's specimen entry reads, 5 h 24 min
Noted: 1 h 01 min
